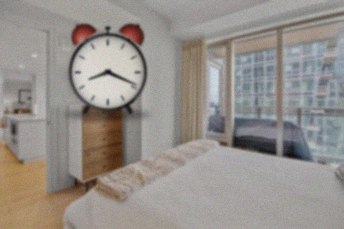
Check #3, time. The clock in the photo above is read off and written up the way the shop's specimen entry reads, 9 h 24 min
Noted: 8 h 19 min
